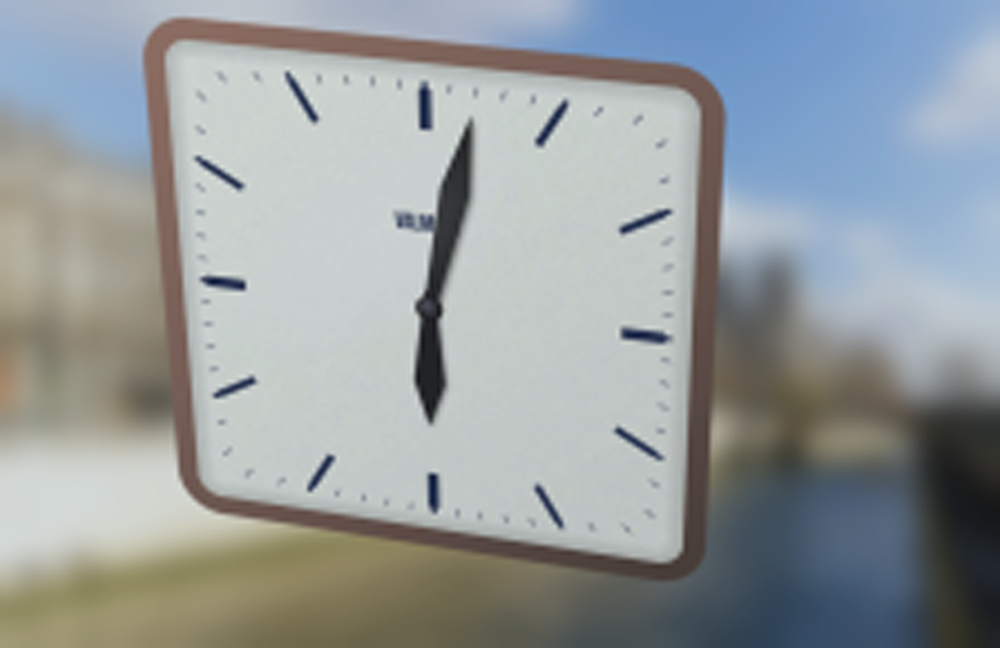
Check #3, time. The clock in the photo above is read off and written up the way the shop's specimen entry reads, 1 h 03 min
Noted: 6 h 02 min
